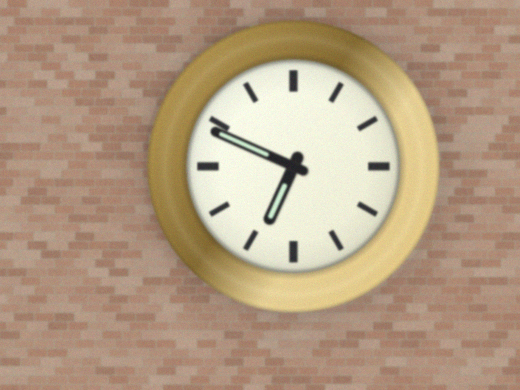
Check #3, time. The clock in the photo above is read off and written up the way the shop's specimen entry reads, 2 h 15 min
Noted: 6 h 49 min
